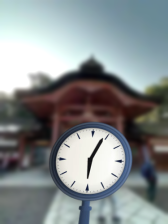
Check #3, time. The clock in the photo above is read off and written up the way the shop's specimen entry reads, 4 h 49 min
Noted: 6 h 04 min
